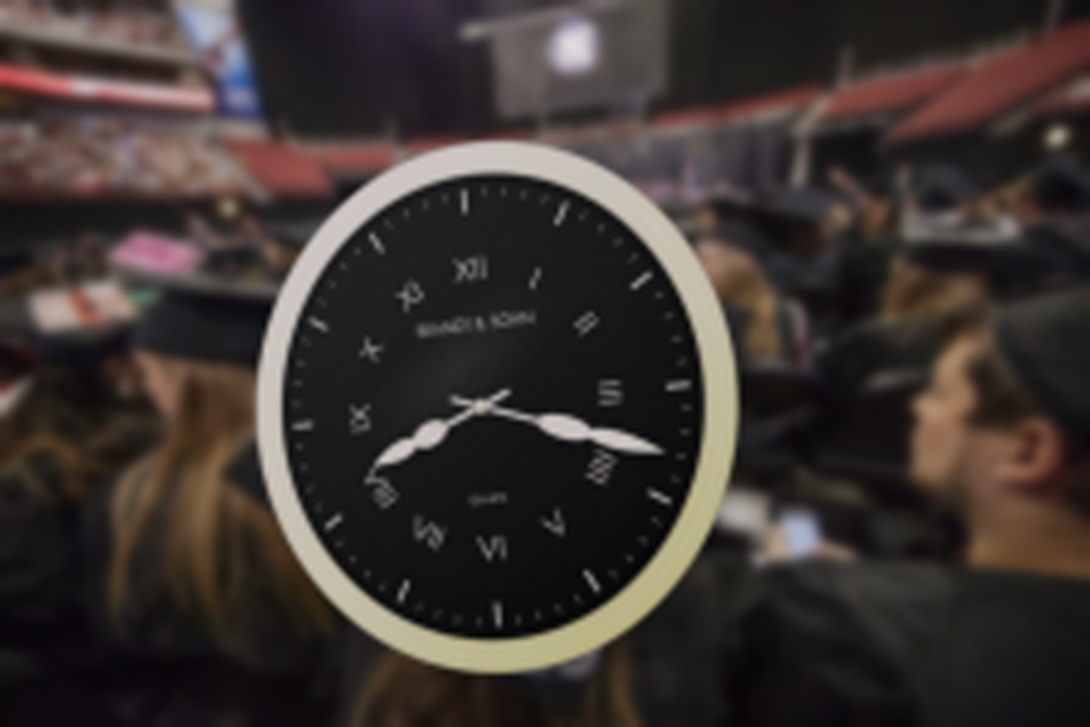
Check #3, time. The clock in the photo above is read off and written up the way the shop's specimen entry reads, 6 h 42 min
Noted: 8 h 18 min
